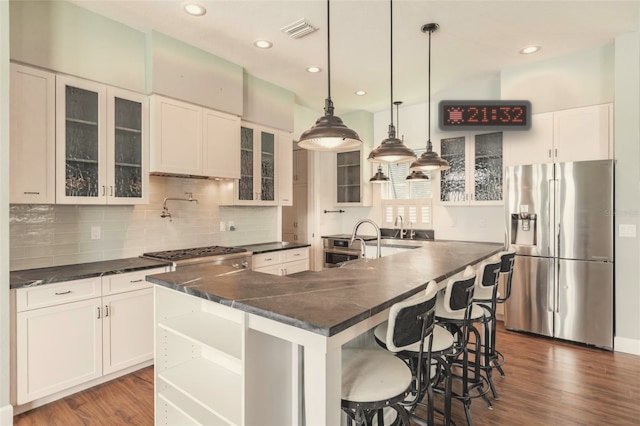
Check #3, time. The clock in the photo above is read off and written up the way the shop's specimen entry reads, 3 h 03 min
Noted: 21 h 32 min
